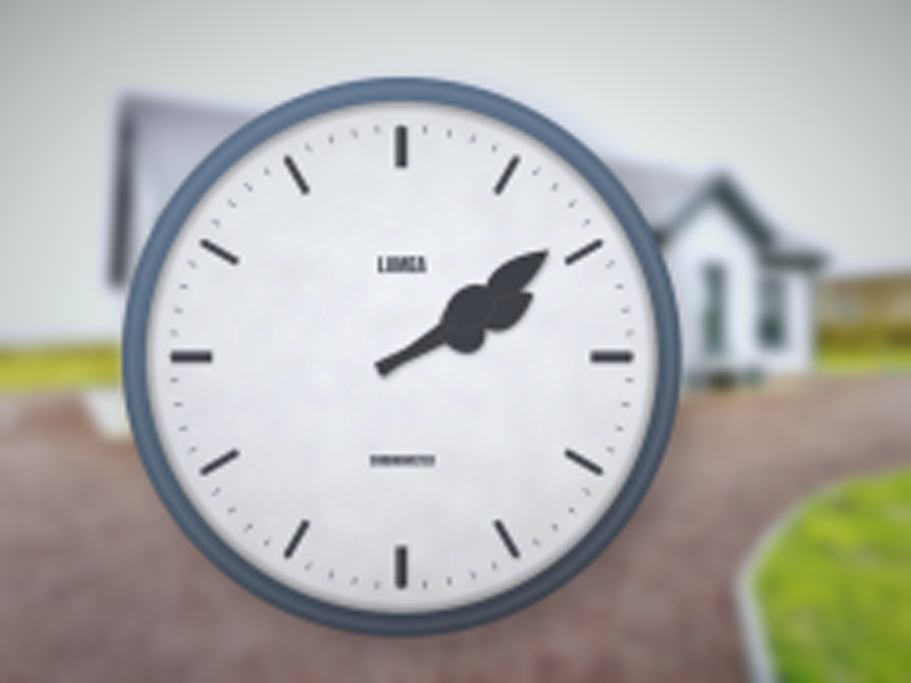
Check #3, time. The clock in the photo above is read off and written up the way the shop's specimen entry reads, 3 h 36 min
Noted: 2 h 09 min
